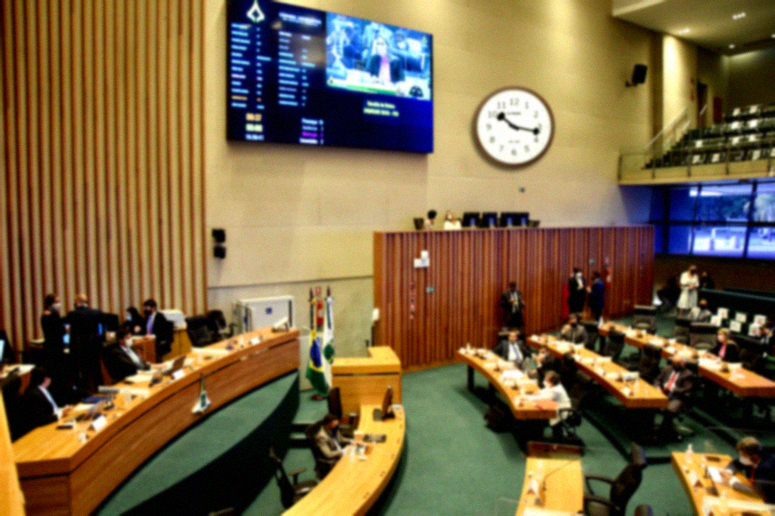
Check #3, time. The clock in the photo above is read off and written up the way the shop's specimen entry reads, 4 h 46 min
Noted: 10 h 17 min
